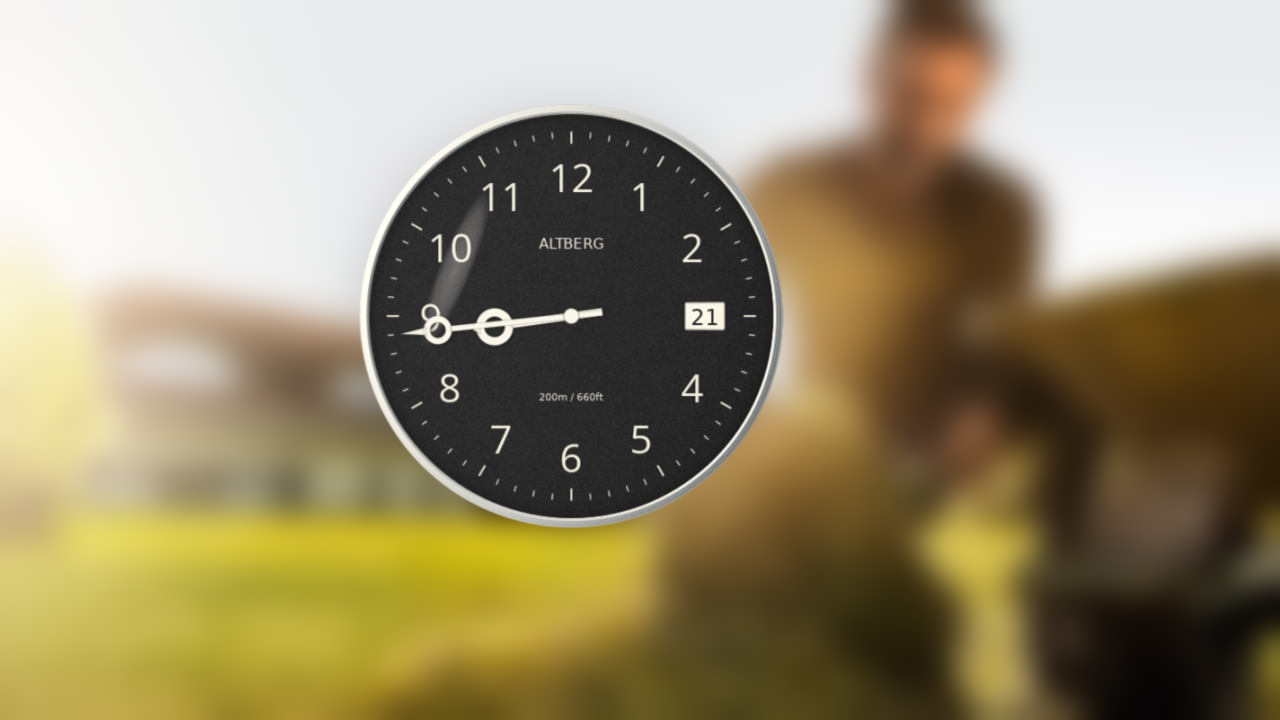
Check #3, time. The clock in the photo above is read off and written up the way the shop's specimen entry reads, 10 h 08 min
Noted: 8 h 44 min
